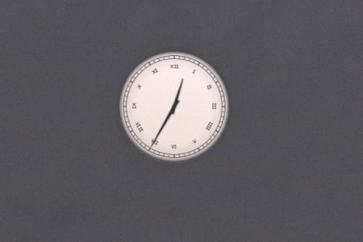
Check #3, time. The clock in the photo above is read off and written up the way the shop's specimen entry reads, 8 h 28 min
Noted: 12 h 35 min
